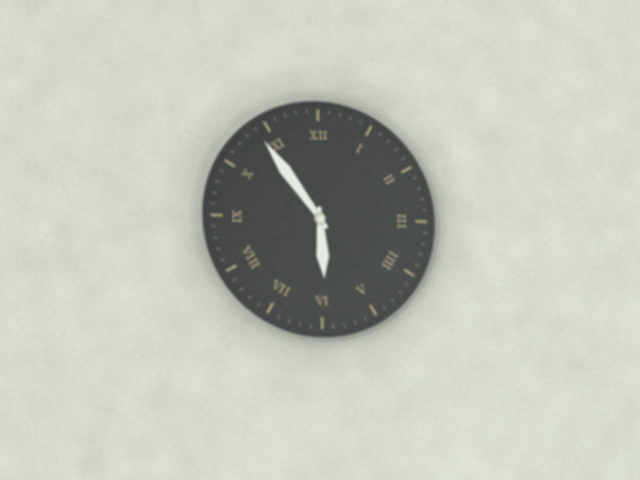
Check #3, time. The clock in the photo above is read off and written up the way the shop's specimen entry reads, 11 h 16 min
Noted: 5 h 54 min
